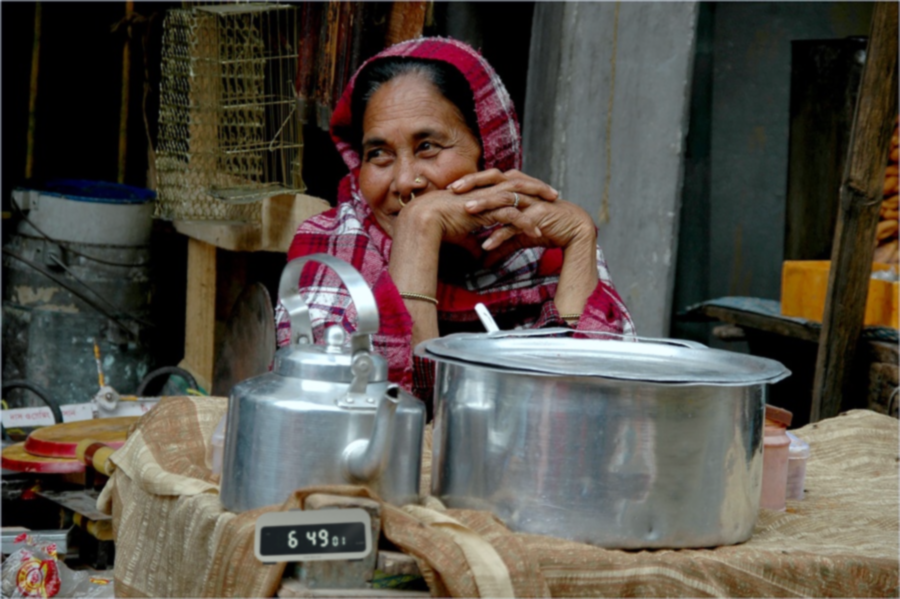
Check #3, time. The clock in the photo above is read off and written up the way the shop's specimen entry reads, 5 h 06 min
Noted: 6 h 49 min
